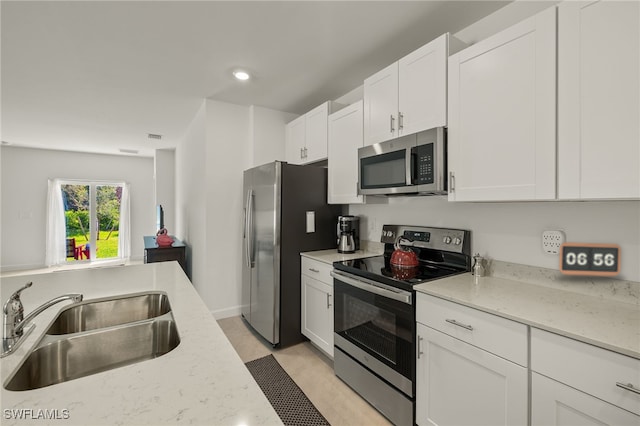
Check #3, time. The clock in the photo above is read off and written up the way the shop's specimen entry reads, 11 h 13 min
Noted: 6 h 56 min
